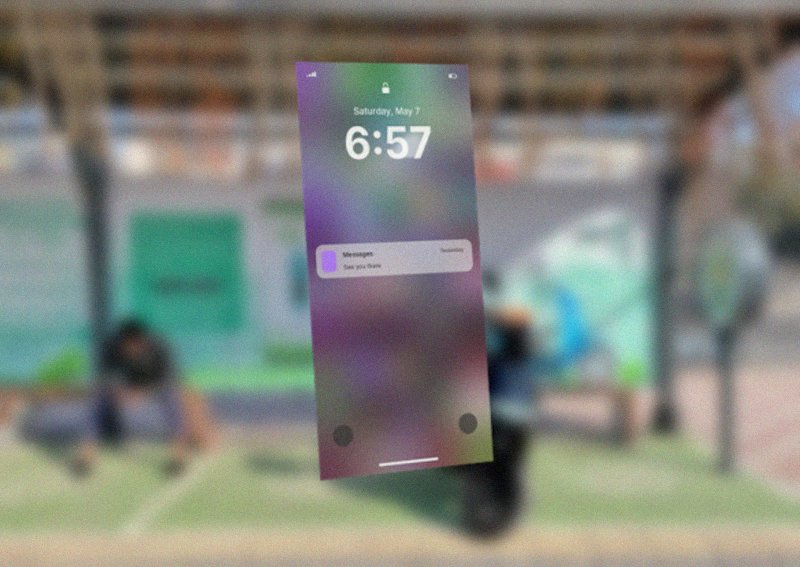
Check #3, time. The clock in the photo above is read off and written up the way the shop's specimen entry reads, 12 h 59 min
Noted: 6 h 57 min
